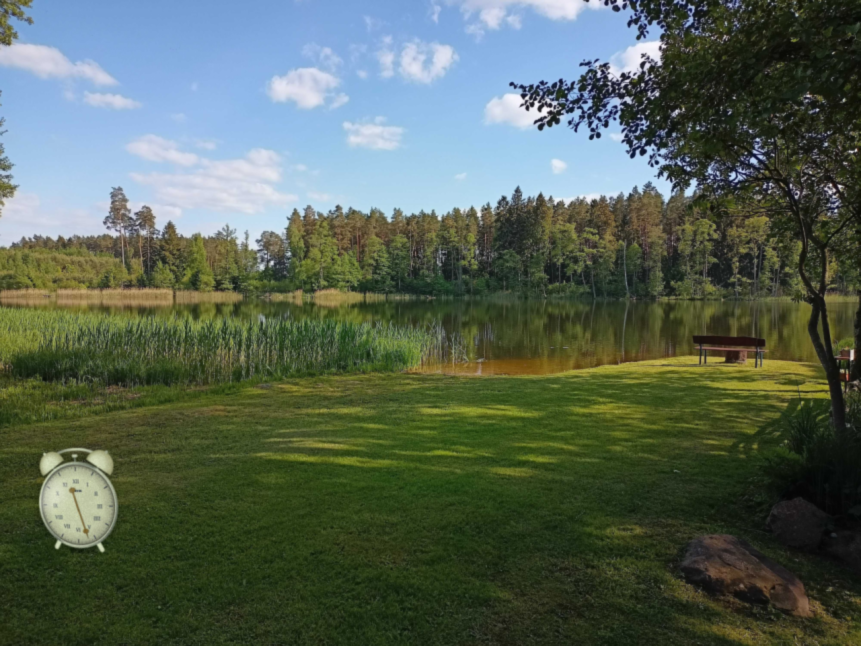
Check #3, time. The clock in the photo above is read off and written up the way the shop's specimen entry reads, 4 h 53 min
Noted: 11 h 27 min
